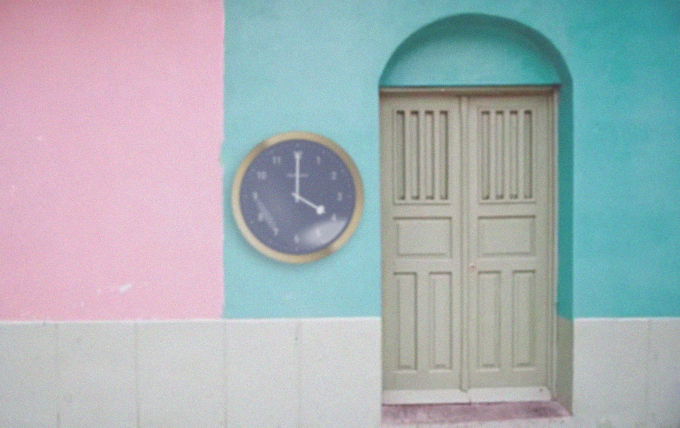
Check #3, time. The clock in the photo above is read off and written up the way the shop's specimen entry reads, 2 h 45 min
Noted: 4 h 00 min
